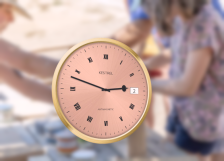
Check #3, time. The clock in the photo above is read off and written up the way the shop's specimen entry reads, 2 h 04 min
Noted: 2 h 48 min
